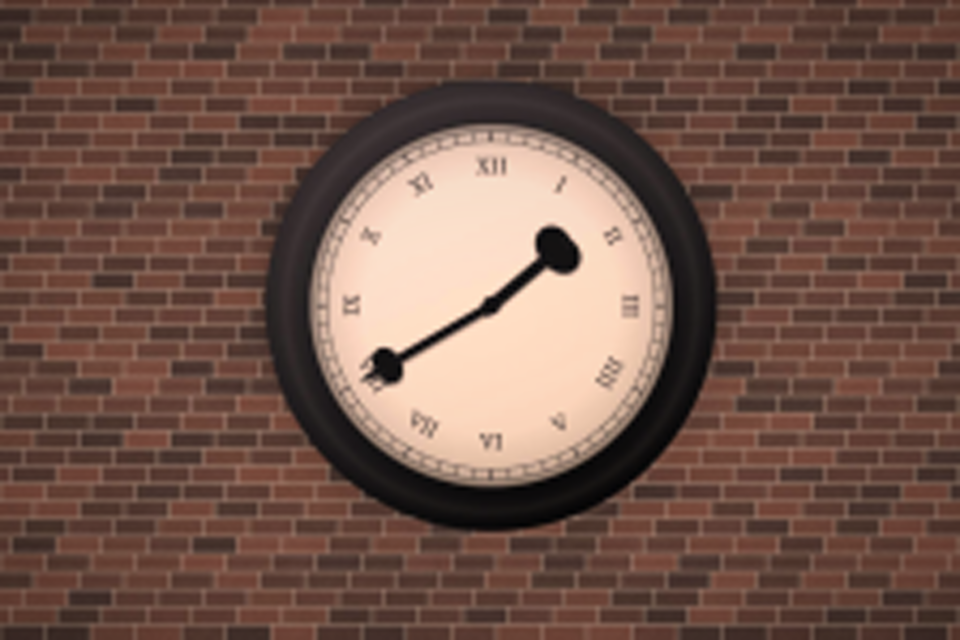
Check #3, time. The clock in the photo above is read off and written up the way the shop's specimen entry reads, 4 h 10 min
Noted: 1 h 40 min
